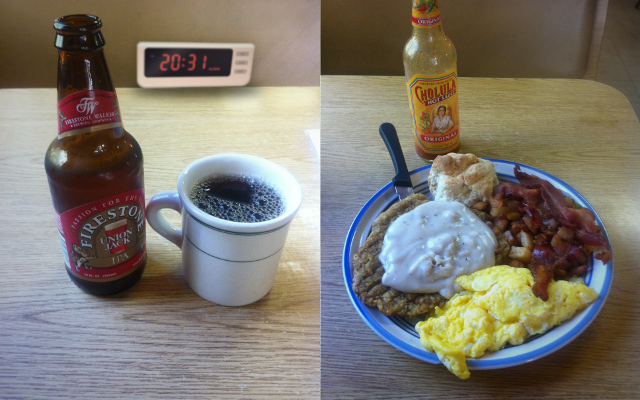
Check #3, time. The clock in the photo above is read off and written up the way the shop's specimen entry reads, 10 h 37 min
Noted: 20 h 31 min
